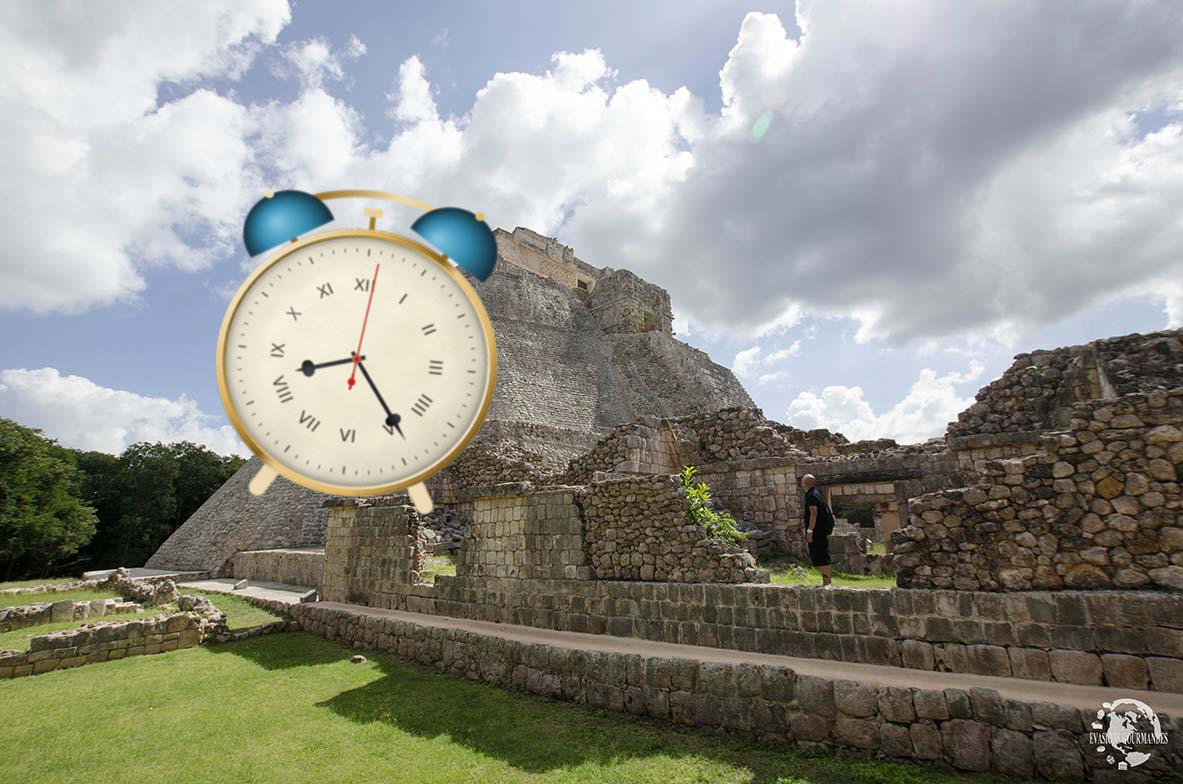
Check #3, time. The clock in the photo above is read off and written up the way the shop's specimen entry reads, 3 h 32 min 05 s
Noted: 8 h 24 min 01 s
